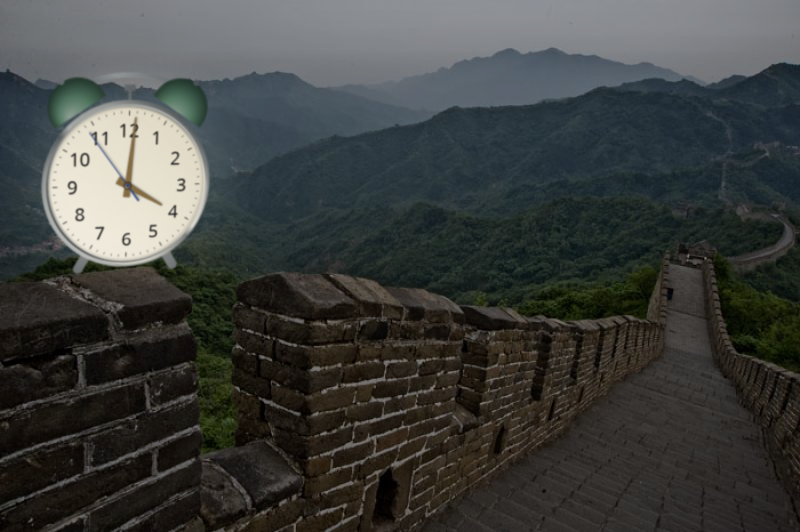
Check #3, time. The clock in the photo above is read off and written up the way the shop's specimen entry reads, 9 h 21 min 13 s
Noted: 4 h 00 min 54 s
